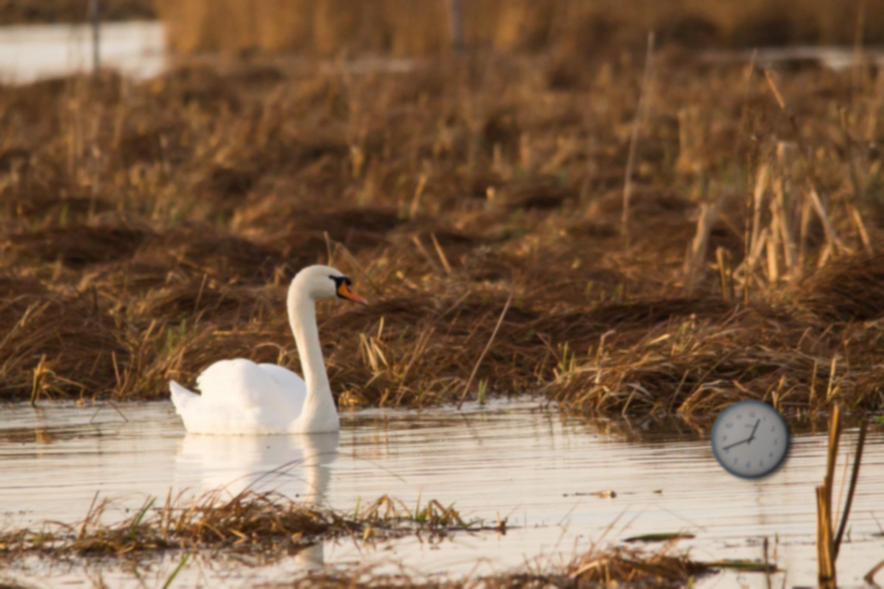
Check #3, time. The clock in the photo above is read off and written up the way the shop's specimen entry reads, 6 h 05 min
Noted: 12 h 41 min
